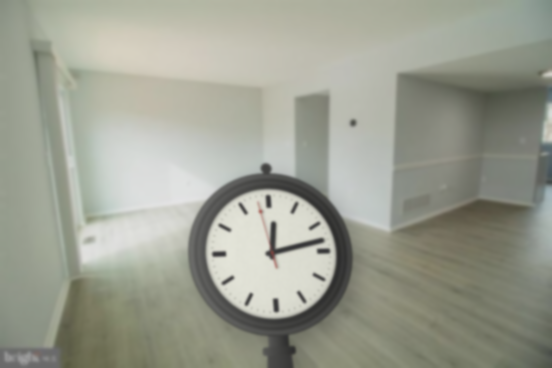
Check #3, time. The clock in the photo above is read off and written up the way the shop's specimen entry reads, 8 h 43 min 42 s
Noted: 12 h 12 min 58 s
